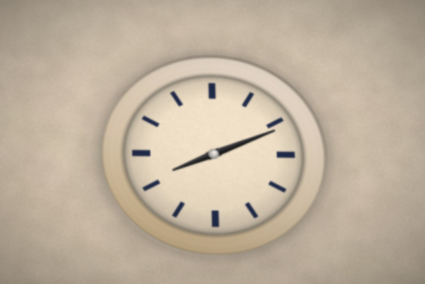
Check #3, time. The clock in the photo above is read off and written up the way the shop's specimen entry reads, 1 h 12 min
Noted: 8 h 11 min
